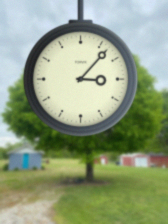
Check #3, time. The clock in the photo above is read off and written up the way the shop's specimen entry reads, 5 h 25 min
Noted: 3 h 07 min
